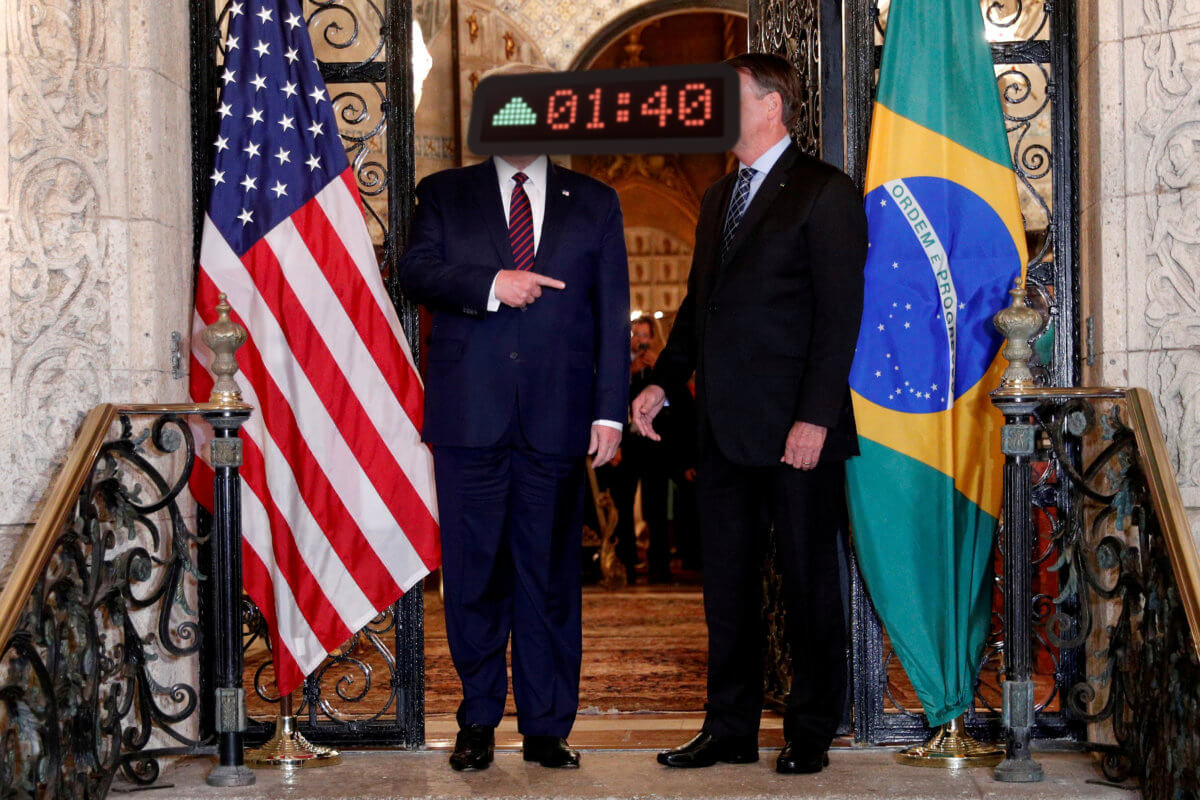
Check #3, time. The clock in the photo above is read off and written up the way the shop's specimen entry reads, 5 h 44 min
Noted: 1 h 40 min
